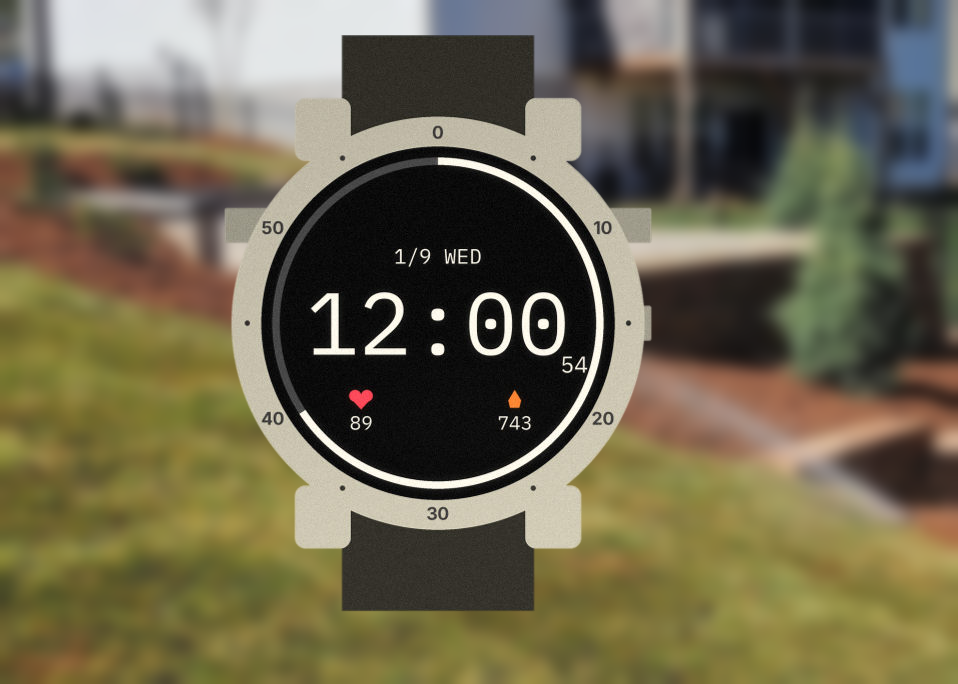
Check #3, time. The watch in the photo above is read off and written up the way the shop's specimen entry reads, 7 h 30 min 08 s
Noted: 12 h 00 min 54 s
